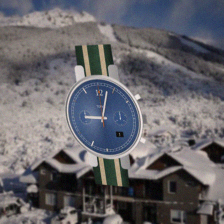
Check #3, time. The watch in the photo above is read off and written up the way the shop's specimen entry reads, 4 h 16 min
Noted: 9 h 03 min
